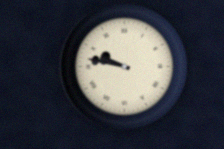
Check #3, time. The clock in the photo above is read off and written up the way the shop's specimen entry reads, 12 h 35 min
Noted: 9 h 47 min
